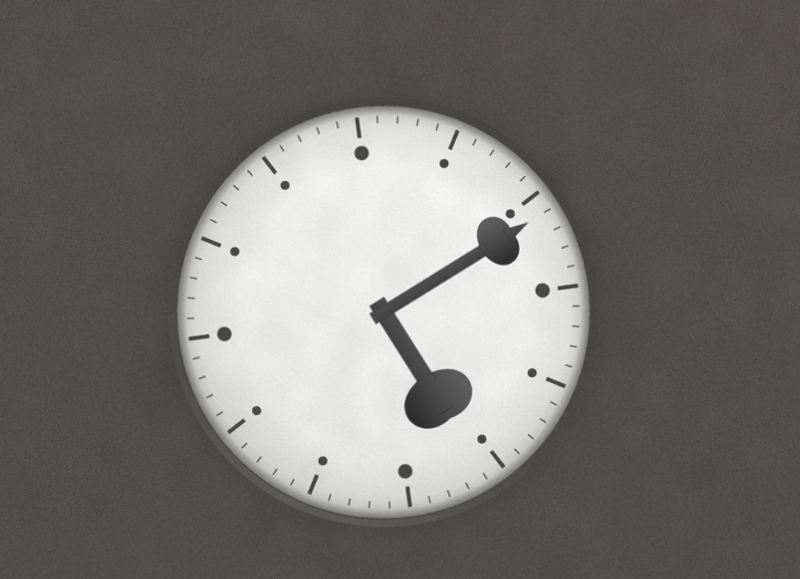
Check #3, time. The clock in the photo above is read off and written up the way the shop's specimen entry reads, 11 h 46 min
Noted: 5 h 11 min
